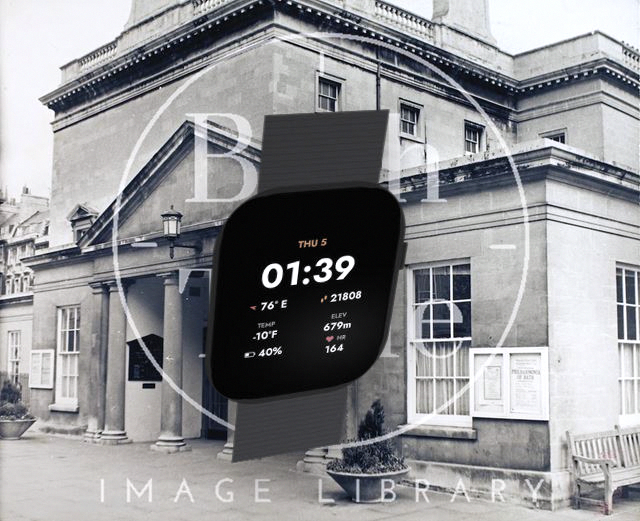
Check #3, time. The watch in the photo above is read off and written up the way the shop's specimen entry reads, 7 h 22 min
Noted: 1 h 39 min
